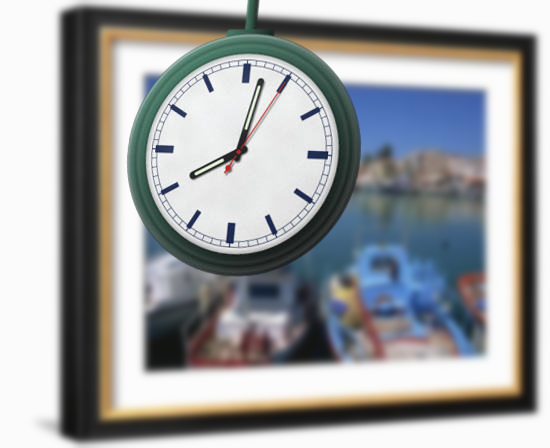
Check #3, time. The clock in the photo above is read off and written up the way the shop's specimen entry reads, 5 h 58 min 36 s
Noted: 8 h 02 min 05 s
